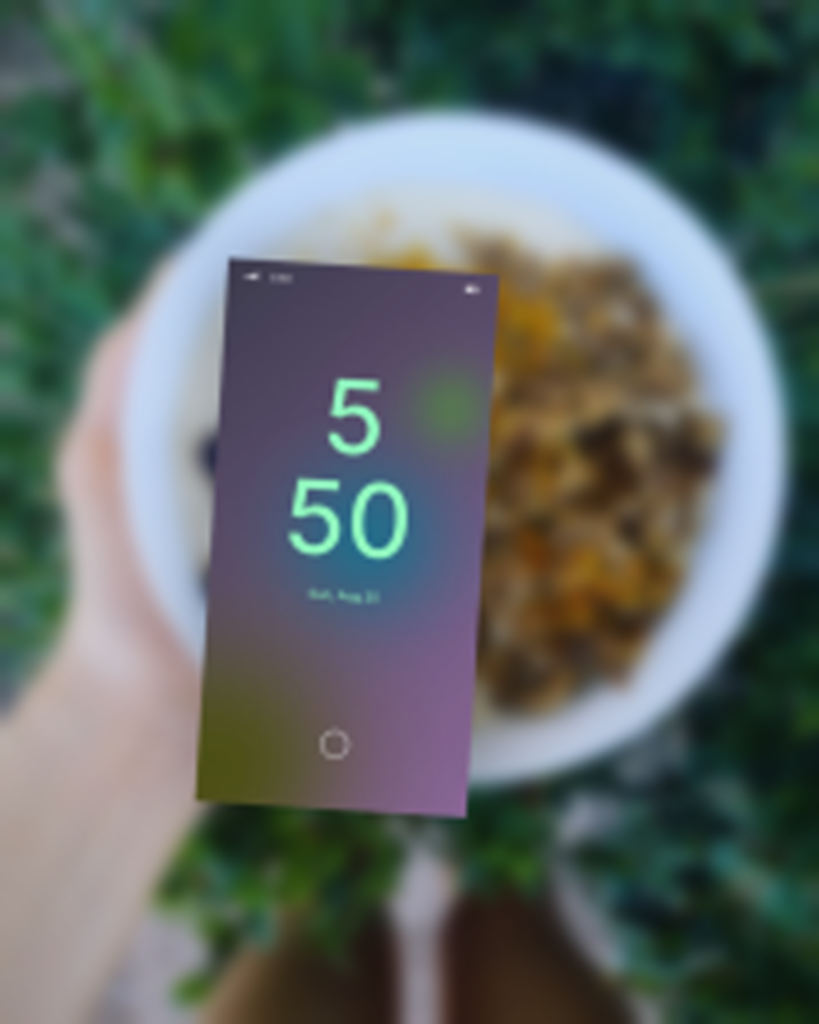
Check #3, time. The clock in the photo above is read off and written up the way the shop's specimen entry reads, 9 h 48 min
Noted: 5 h 50 min
